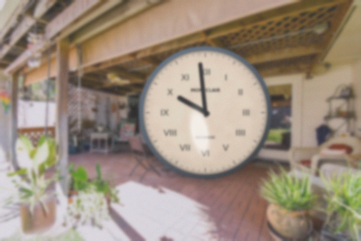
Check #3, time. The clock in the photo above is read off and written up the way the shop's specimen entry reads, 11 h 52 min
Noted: 9 h 59 min
